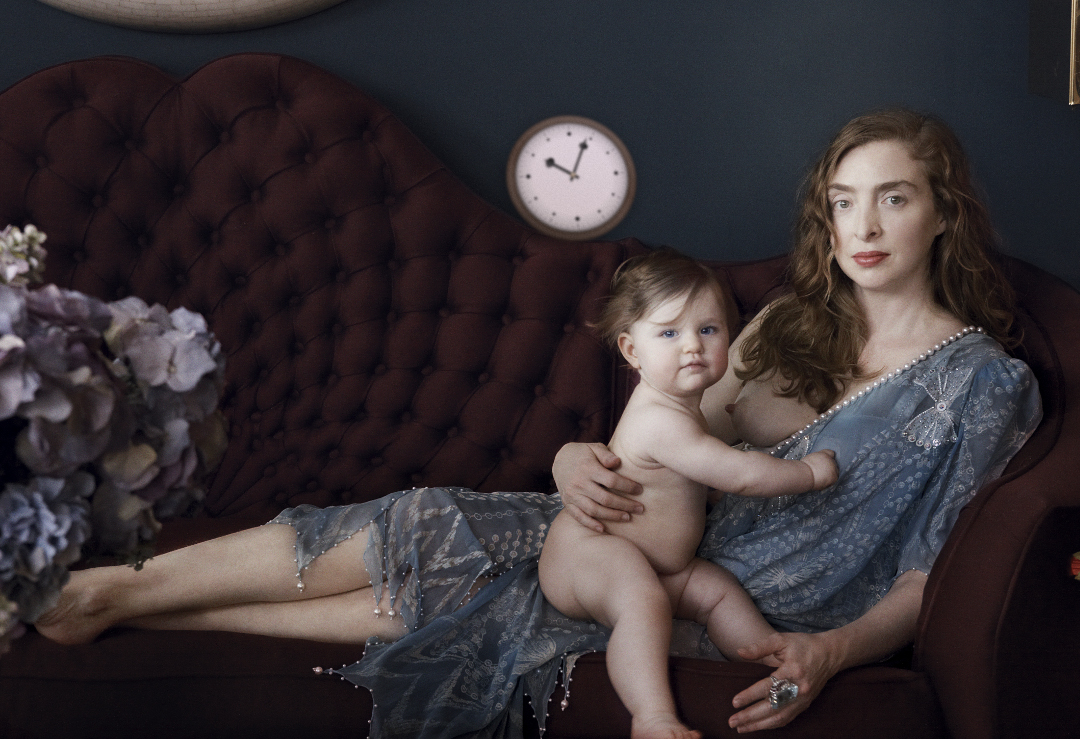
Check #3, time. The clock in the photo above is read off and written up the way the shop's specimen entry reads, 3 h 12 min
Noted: 10 h 04 min
